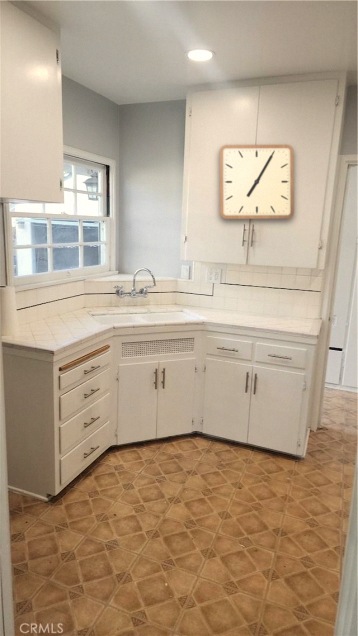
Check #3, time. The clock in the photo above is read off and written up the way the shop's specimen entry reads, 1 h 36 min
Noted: 7 h 05 min
